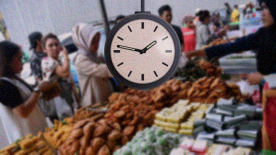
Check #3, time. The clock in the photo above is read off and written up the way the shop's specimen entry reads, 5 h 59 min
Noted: 1 h 47 min
